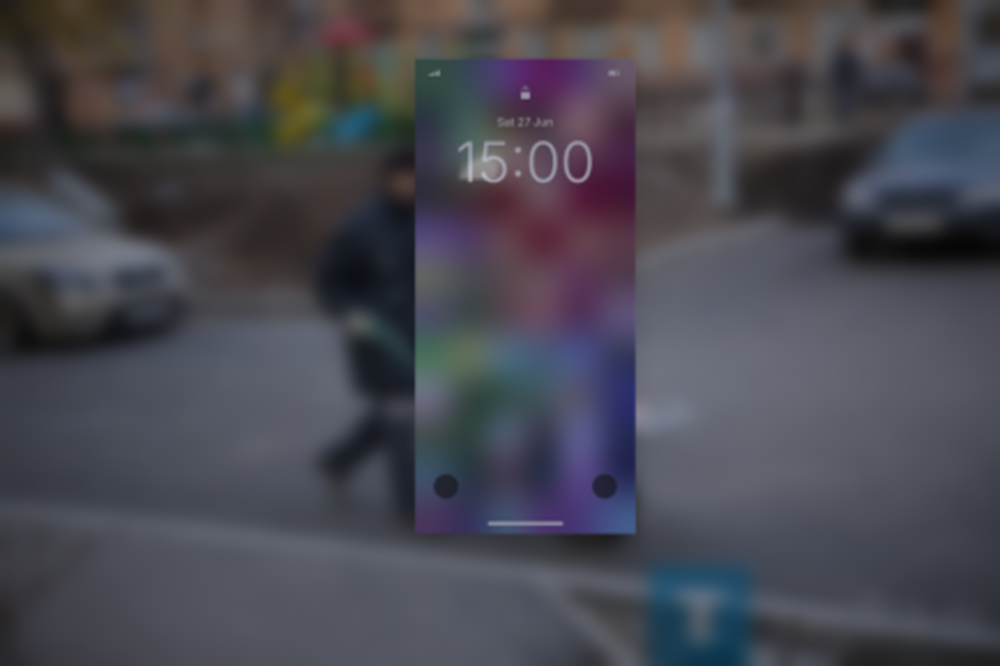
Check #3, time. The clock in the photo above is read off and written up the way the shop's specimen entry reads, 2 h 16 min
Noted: 15 h 00 min
